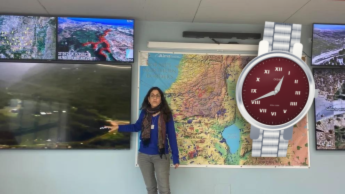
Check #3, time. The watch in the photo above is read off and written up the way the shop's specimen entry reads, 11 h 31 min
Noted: 12 h 41 min
